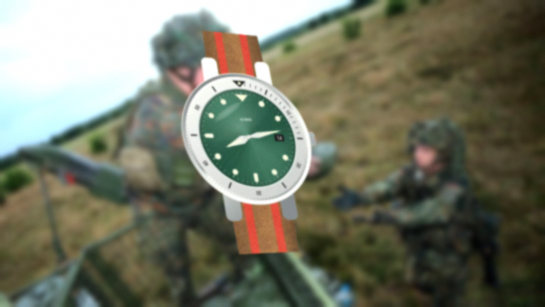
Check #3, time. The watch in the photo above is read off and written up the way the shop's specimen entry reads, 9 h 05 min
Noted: 8 h 13 min
